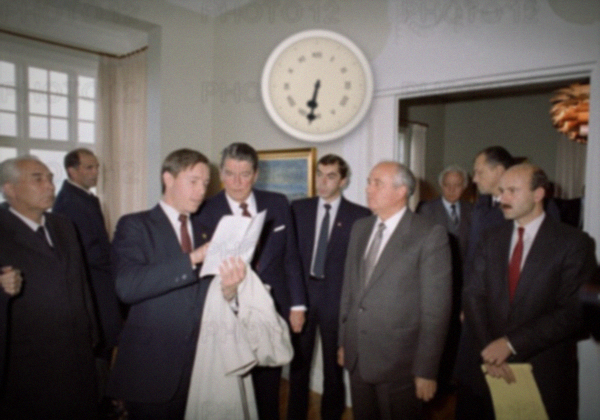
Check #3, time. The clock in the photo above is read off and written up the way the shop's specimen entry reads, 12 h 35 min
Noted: 6 h 32 min
